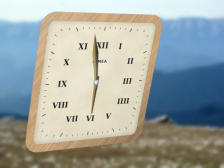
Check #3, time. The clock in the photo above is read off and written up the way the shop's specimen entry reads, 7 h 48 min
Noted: 5 h 58 min
